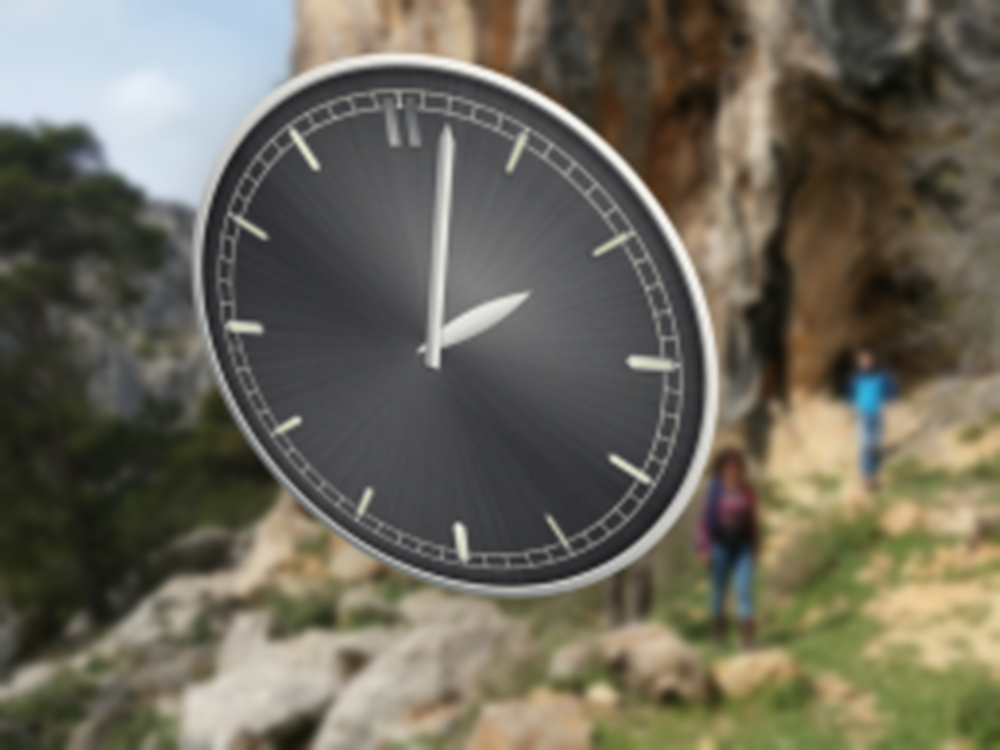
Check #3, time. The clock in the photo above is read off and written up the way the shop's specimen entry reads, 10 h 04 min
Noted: 2 h 02 min
